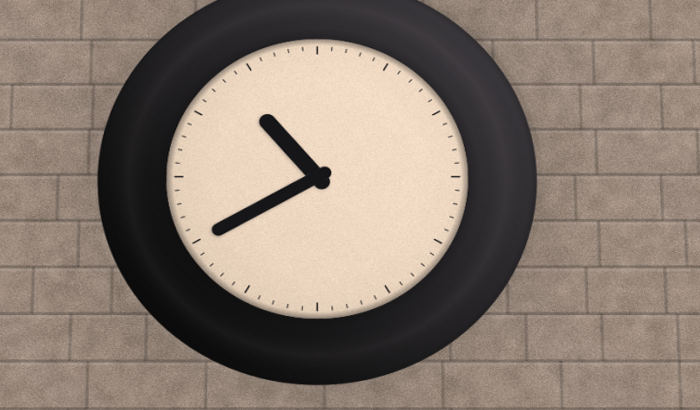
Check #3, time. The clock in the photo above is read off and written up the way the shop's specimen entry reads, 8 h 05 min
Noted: 10 h 40 min
